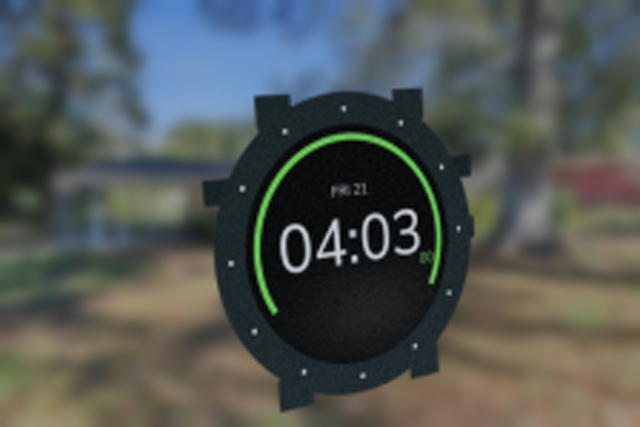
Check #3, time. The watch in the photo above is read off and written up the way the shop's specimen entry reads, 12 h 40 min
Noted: 4 h 03 min
